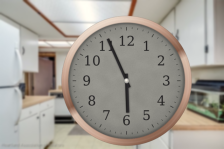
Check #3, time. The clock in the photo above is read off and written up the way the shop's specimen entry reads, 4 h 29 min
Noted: 5 h 56 min
